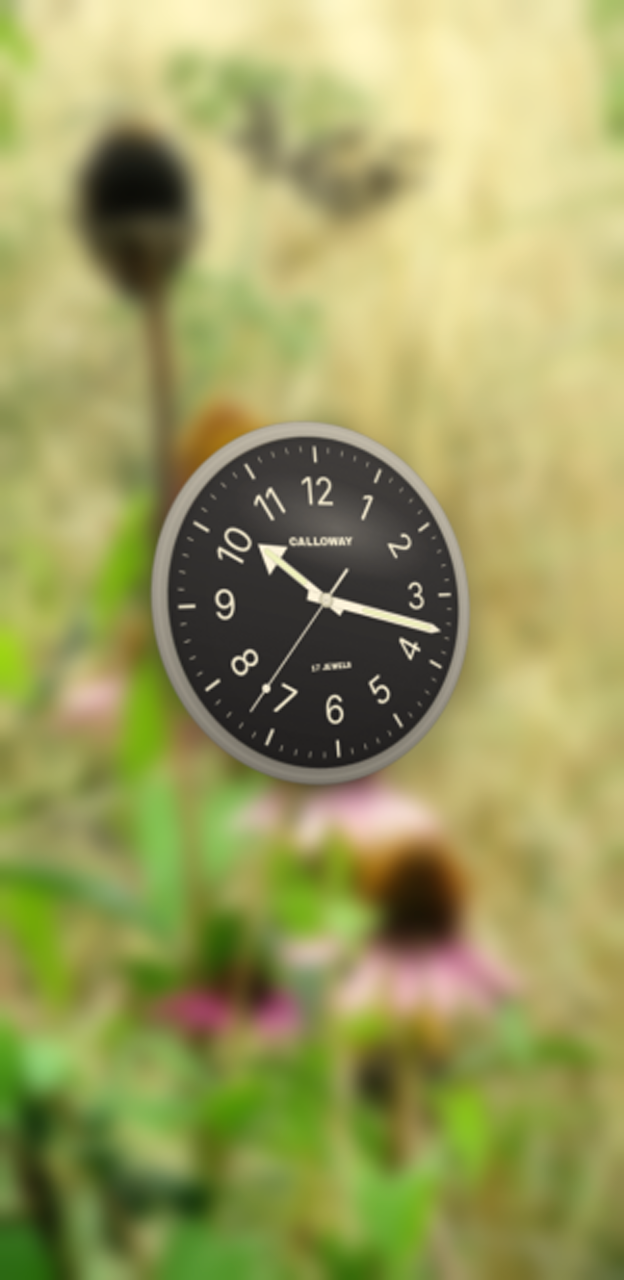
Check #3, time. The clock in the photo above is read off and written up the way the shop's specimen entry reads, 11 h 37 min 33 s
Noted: 10 h 17 min 37 s
